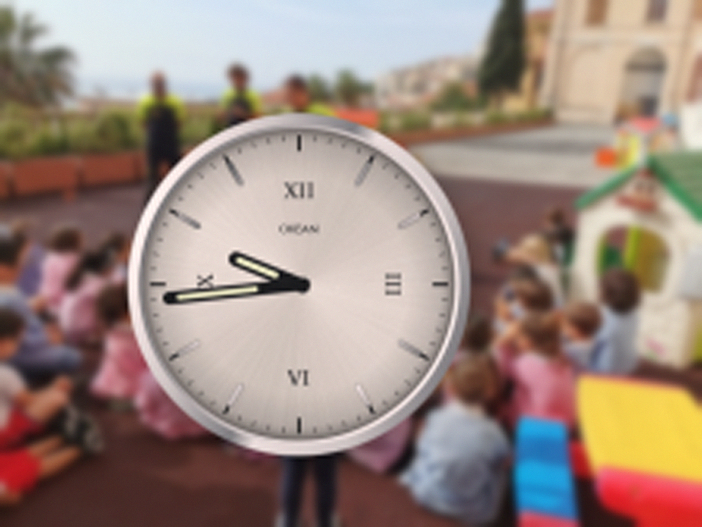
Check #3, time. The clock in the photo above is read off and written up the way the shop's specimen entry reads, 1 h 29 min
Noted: 9 h 44 min
